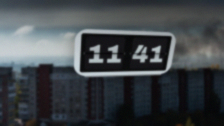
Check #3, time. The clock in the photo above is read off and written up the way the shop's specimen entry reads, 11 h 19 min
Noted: 11 h 41 min
